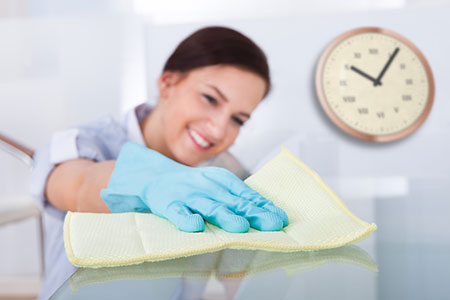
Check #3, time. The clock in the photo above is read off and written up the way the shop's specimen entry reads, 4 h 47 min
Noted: 10 h 06 min
